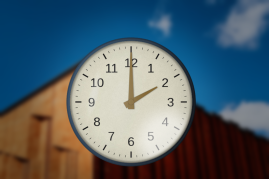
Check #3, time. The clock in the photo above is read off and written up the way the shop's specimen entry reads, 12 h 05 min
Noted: 2 h 00 min
